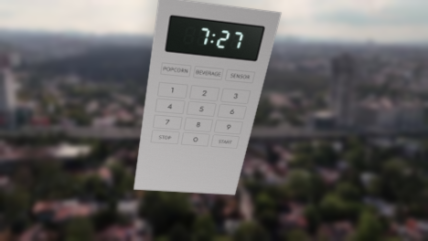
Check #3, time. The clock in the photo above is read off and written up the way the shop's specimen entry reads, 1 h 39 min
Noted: 7 h 27 min
